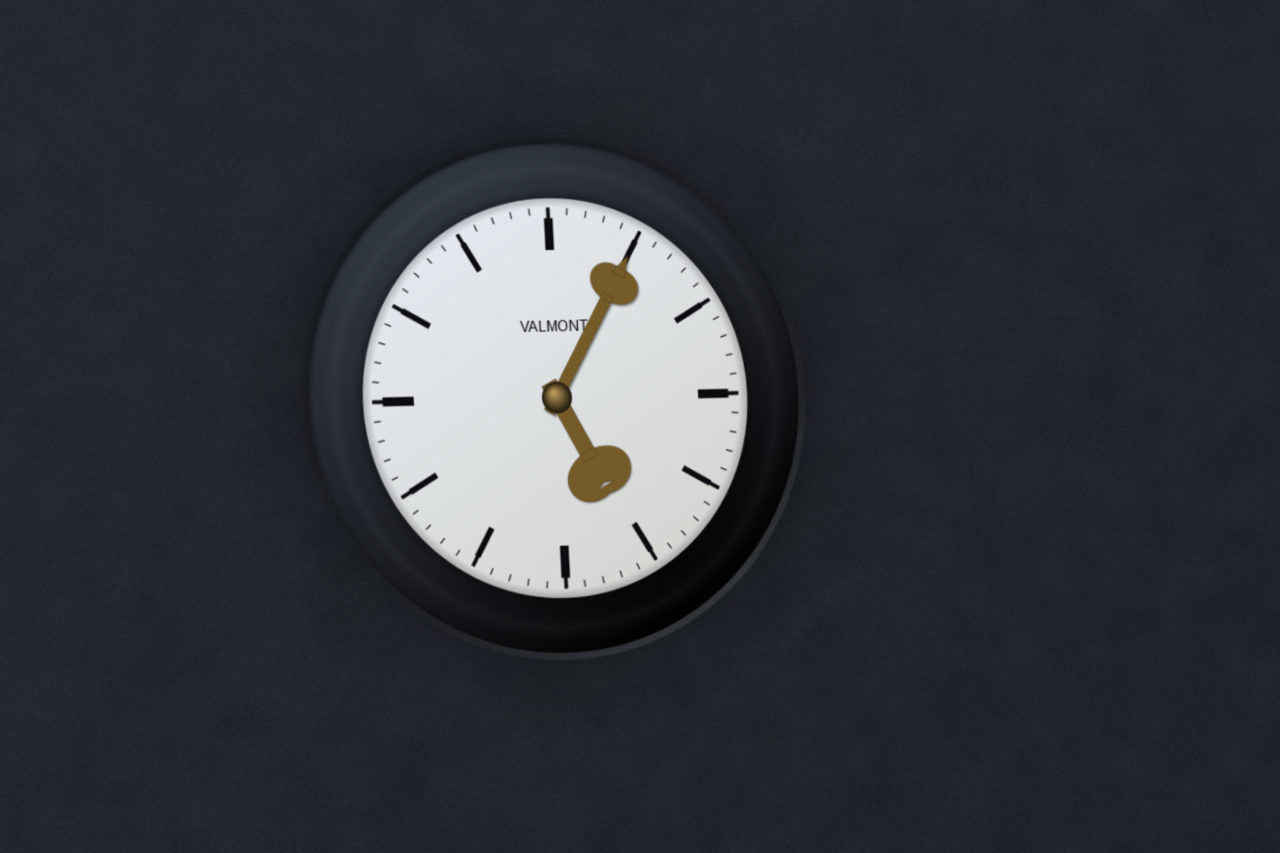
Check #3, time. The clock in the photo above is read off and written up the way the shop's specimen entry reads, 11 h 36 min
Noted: 5 h 05 min
